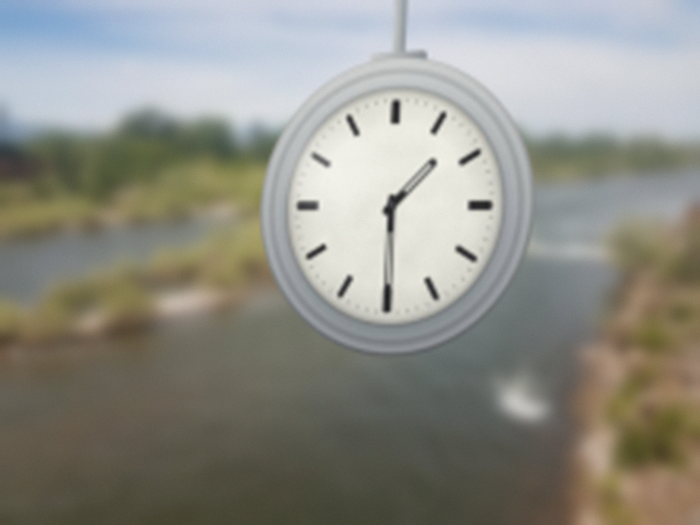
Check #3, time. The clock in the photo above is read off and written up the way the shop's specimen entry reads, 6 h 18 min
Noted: 1 h 30 min
